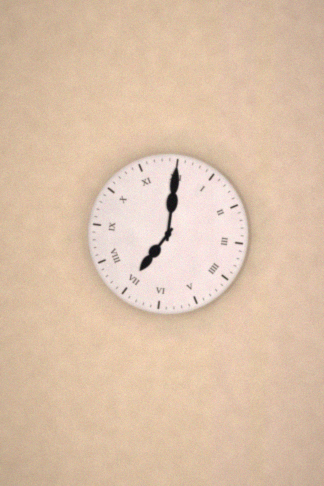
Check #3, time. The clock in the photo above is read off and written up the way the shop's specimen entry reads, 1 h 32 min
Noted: 7 h 00 min
